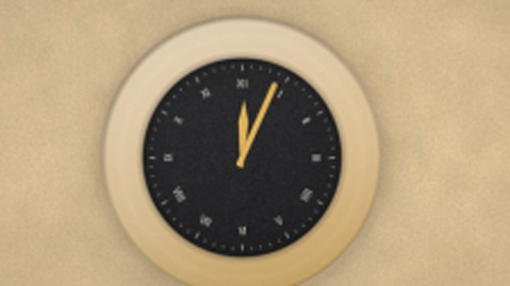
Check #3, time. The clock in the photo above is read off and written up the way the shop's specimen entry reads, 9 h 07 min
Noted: 12 h 04 min
